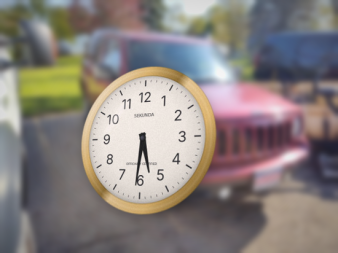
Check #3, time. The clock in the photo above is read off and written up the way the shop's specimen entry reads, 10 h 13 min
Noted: 5 h 31 min
